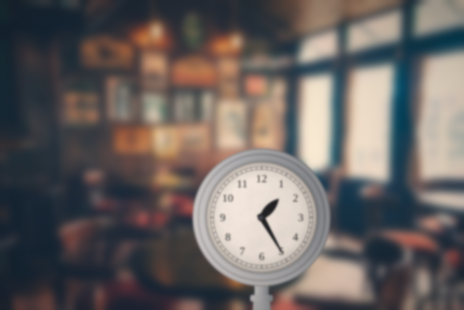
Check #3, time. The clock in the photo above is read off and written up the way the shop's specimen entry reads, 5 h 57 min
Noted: 1 h 25 min
